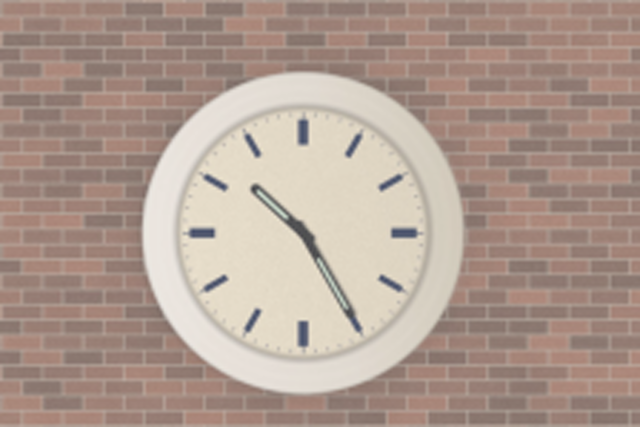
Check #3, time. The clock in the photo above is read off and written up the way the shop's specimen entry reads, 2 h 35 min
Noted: 10 h 25 min
